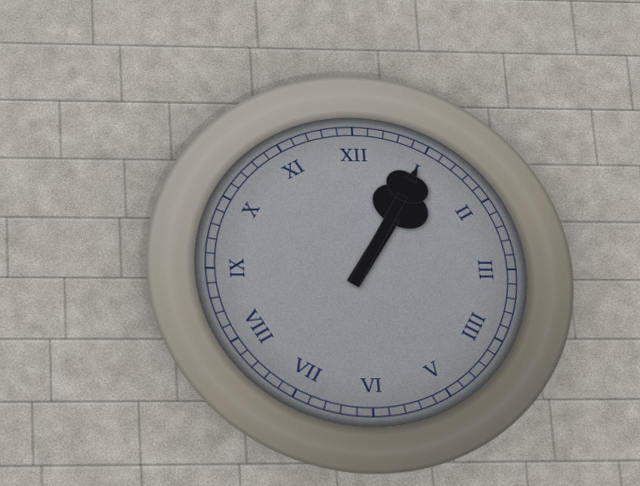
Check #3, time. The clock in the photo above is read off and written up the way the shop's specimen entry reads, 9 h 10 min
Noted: 1 h 05 min
